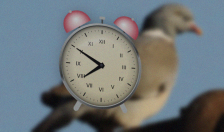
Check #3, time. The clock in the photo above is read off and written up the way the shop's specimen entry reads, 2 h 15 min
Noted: 7 h 50 min
